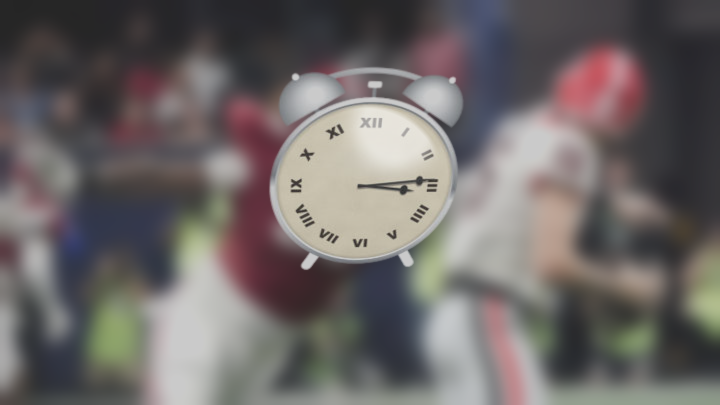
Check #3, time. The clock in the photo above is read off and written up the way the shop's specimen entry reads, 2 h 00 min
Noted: 3 h 14 min
